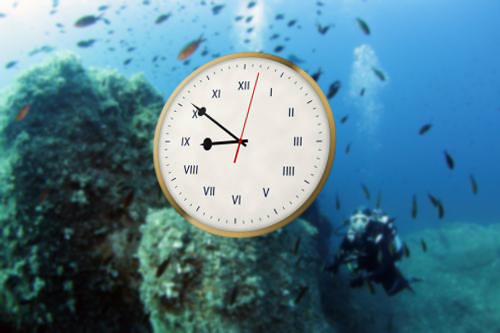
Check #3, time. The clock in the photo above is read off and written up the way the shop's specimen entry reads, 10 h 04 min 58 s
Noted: 8 h 51 min 02 s
